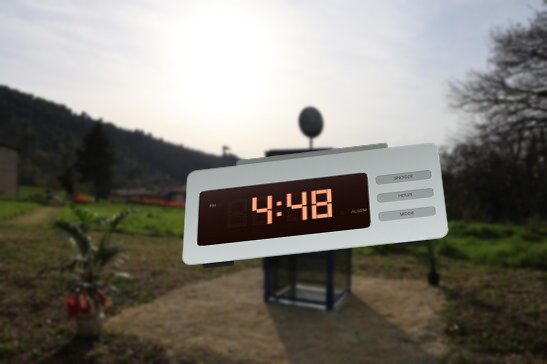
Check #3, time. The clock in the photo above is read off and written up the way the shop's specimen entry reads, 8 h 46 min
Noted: 4 h 48 min
